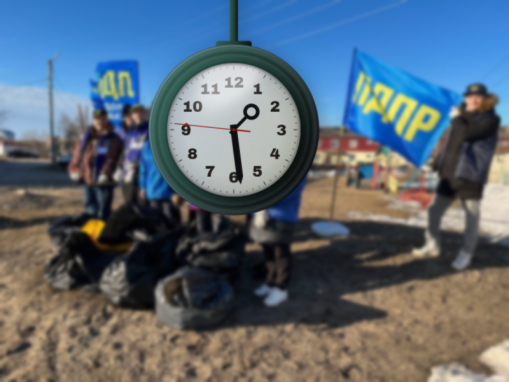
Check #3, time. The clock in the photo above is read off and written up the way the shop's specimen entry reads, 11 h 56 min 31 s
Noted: 1 h 28 min 46 s
